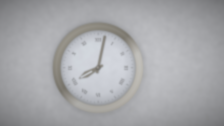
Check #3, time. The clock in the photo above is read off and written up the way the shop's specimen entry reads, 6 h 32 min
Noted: 8 h 02 min
